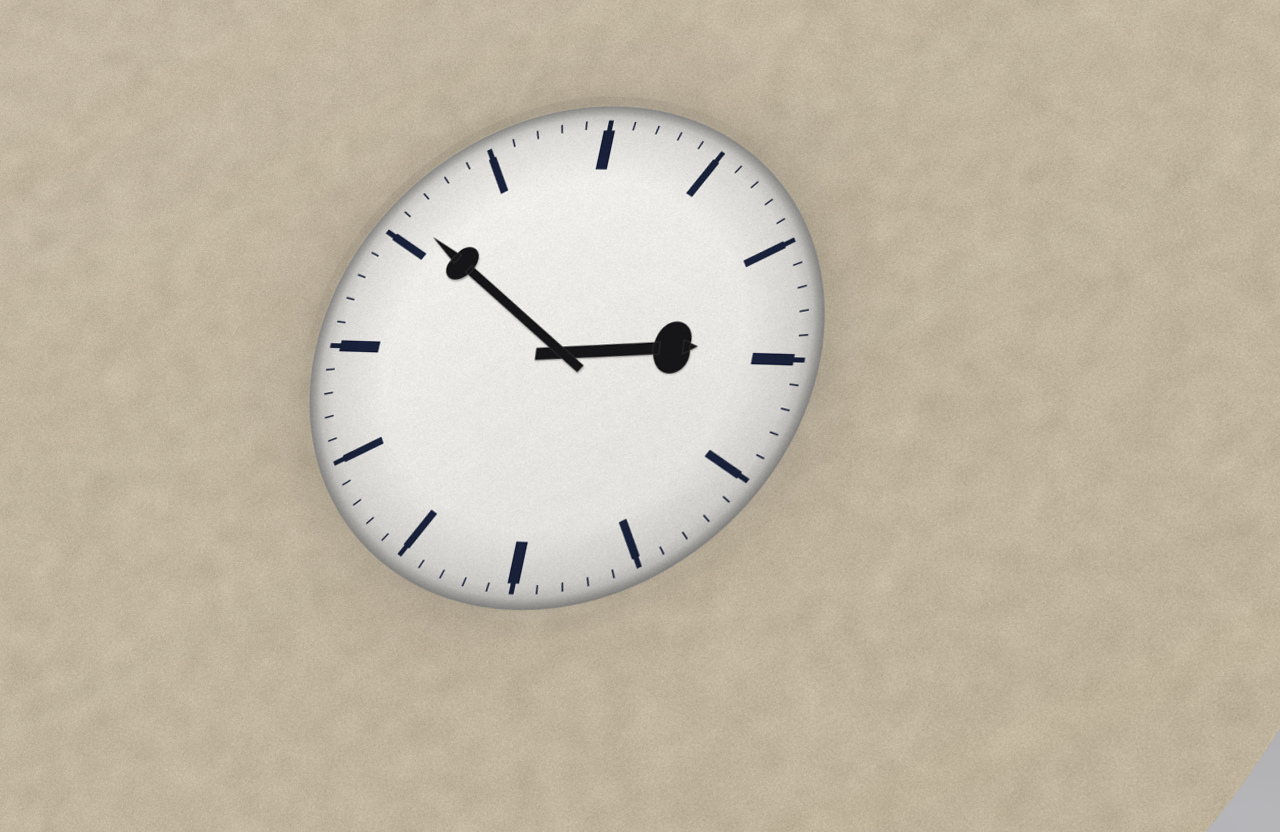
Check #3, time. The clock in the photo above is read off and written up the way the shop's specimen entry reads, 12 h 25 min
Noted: 2 h 51 min
